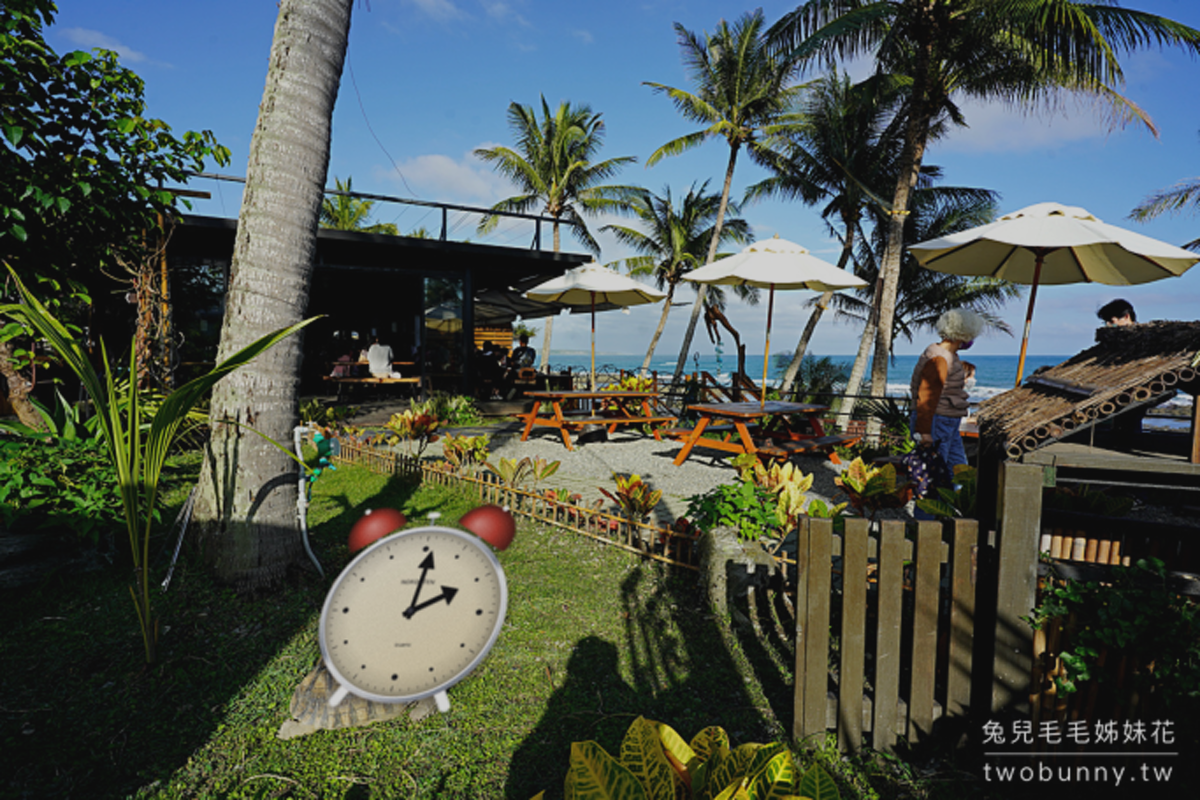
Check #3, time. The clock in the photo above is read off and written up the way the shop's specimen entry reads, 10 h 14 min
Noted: 2 h 01 min
